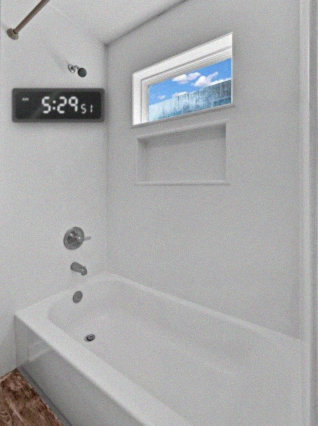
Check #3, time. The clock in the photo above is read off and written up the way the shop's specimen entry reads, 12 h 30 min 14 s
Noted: 5 h 29 min 51 s
